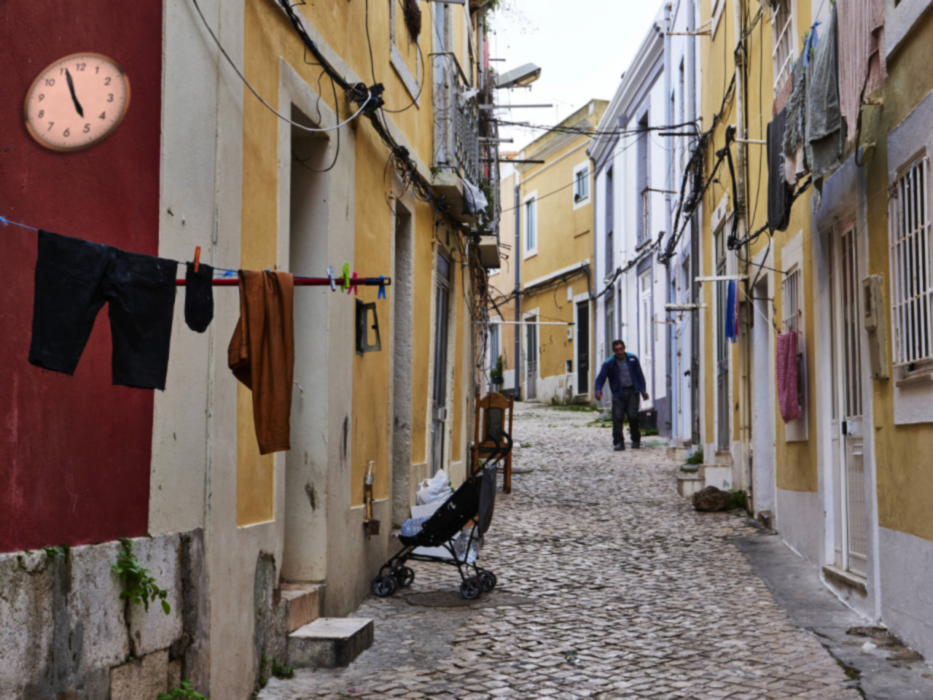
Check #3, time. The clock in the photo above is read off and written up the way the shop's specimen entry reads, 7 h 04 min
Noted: 4 h 56 min
